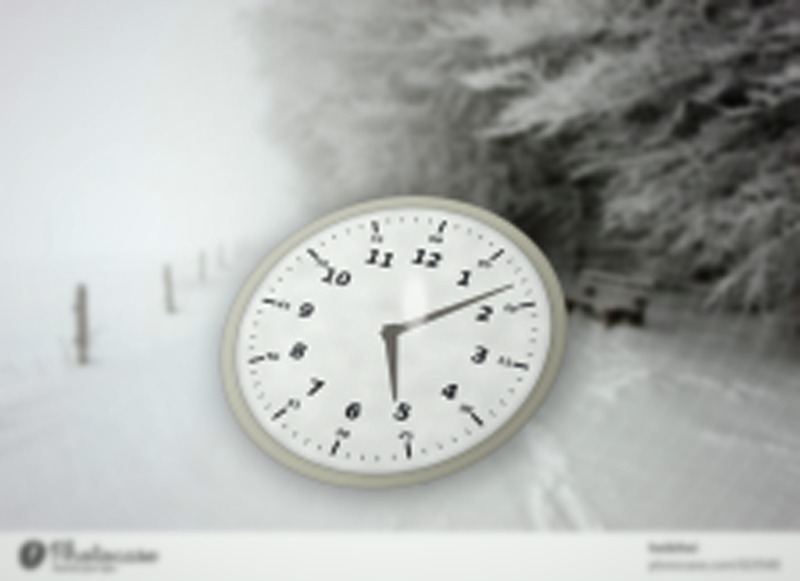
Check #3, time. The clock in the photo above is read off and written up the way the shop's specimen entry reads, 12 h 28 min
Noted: 5 h 08 min
